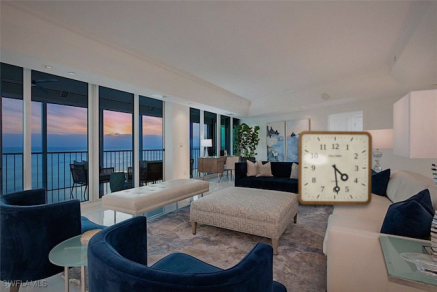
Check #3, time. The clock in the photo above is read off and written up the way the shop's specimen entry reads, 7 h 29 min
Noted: 4 h 29 min
